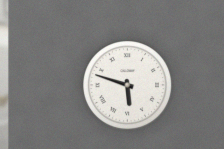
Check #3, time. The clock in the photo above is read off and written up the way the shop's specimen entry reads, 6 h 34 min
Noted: 5 h 48 min
